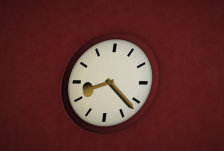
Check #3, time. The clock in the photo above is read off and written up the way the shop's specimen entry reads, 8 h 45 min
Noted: 8 h 22 min
